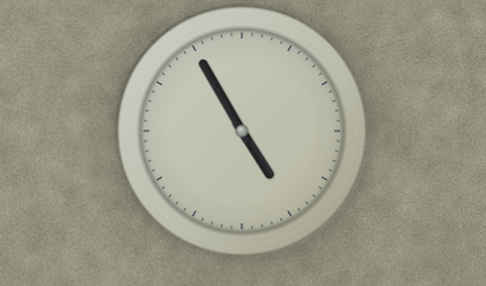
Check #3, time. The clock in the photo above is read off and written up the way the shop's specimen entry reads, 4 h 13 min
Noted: 4 h 55 min
